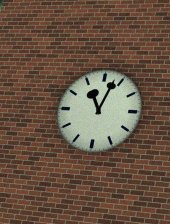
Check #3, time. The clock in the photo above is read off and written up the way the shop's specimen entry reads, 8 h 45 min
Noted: 11 h 03 min
